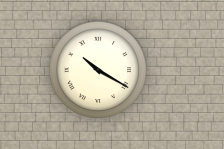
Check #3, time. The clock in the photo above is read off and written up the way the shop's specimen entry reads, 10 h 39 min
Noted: 10 h 20 min
